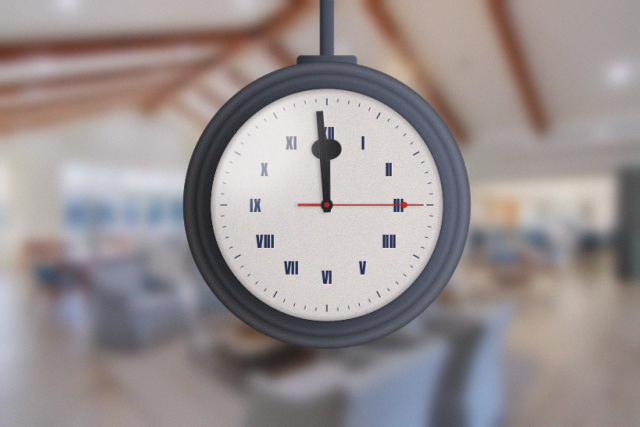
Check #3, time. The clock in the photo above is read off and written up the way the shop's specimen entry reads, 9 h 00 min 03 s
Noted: 11 h 59 min 15 s
